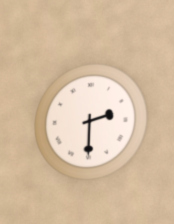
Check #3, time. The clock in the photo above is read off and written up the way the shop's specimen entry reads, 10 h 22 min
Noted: 2 h 30 min
